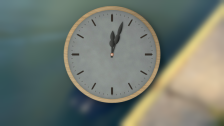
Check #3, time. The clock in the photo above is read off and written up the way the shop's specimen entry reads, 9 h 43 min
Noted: 12 h 03 min
